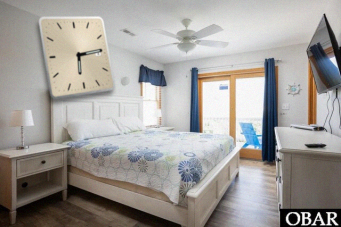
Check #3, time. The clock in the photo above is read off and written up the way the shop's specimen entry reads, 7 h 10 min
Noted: 6 h 14 min
